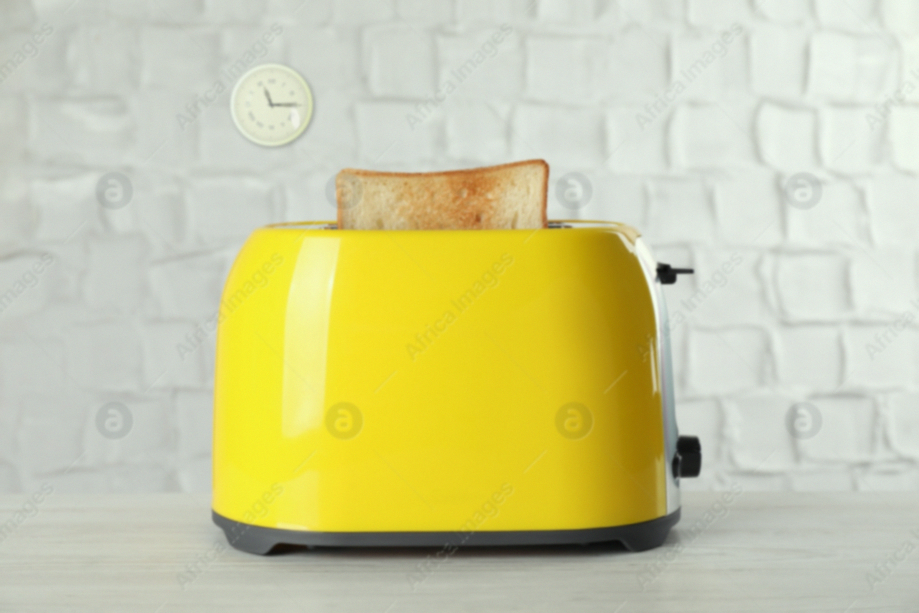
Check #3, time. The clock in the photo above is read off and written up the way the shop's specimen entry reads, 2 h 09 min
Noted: 11 h 15 min
